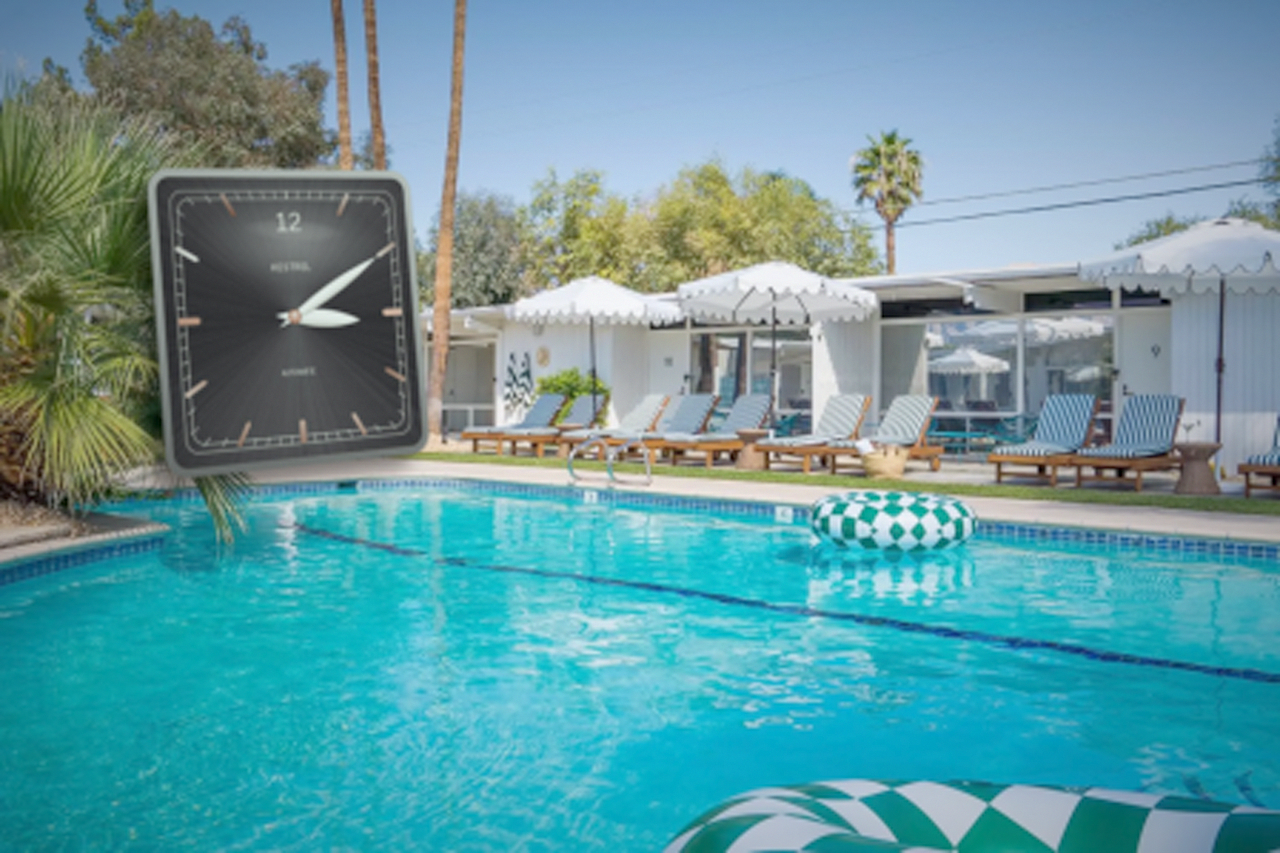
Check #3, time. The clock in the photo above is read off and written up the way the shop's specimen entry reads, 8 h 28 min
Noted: 3 h 10 min
